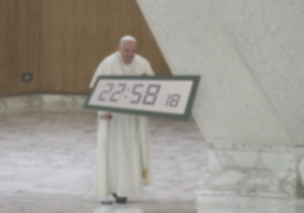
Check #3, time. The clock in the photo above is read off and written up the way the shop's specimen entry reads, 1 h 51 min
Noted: 22 h 58 min
